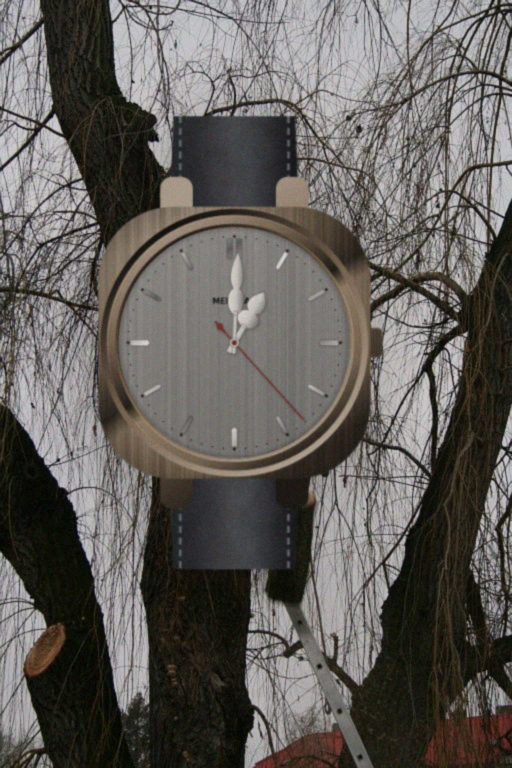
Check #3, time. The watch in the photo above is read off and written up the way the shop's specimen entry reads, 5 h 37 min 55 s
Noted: 1 h 00 min 23 s
